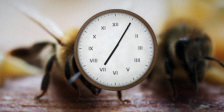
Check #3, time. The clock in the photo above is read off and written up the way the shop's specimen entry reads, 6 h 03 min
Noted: 7 h 05 min
